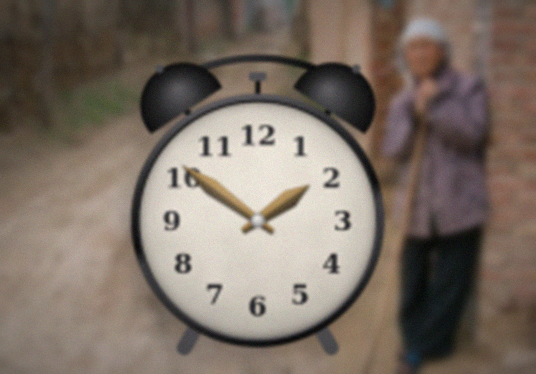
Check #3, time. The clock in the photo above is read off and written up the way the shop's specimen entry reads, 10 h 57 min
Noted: 1 h 51 min
